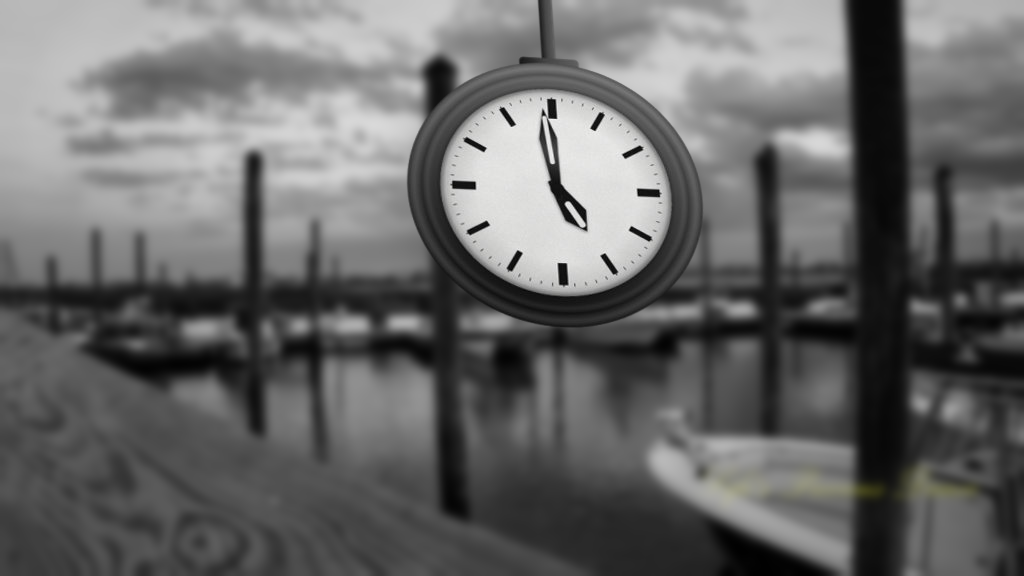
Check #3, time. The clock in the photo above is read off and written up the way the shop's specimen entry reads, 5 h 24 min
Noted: 4 h 59 min
